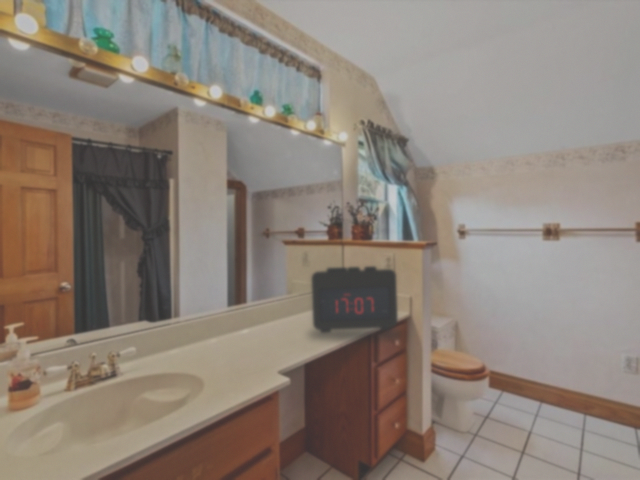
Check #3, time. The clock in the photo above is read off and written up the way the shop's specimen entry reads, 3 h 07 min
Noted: 17 h 07 min
